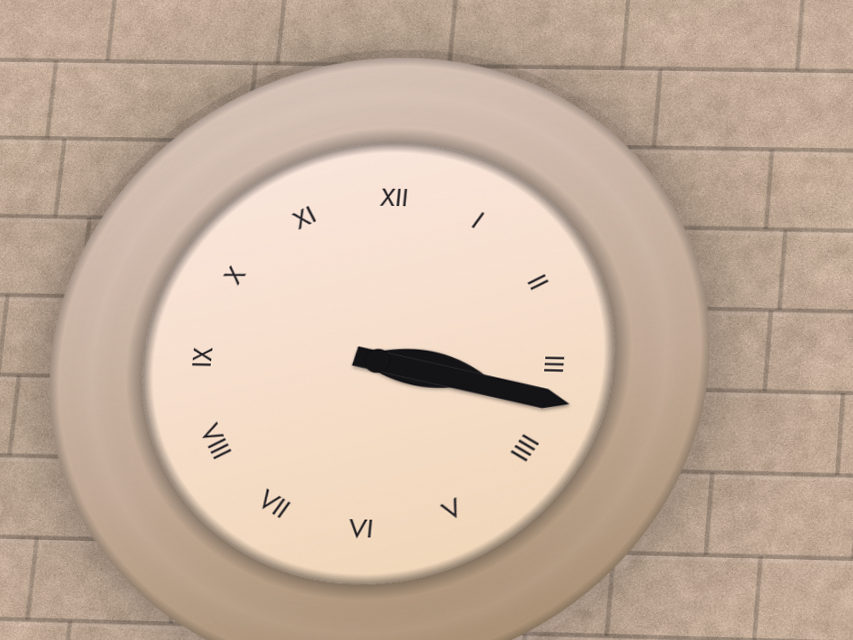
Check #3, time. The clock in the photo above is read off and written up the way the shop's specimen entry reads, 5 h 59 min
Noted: 3 h 17 min
